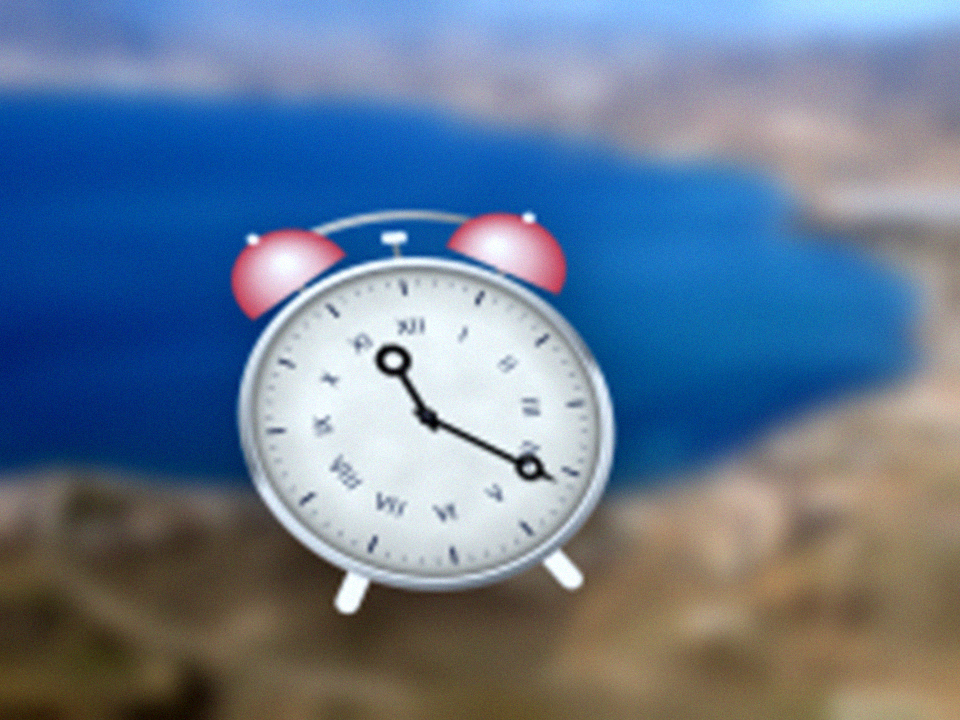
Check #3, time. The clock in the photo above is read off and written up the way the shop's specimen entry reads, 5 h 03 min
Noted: 11 h 21 min
